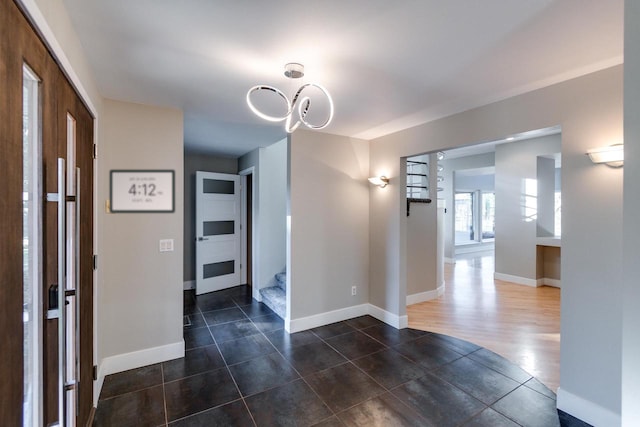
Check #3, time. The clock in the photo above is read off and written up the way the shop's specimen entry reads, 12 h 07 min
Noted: 4 h 12 min
